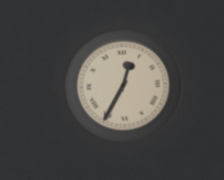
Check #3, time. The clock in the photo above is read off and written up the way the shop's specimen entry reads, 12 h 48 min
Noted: 12 h 35 min
